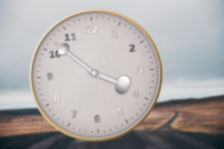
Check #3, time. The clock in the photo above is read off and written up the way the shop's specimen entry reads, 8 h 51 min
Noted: 3 h 52 min
